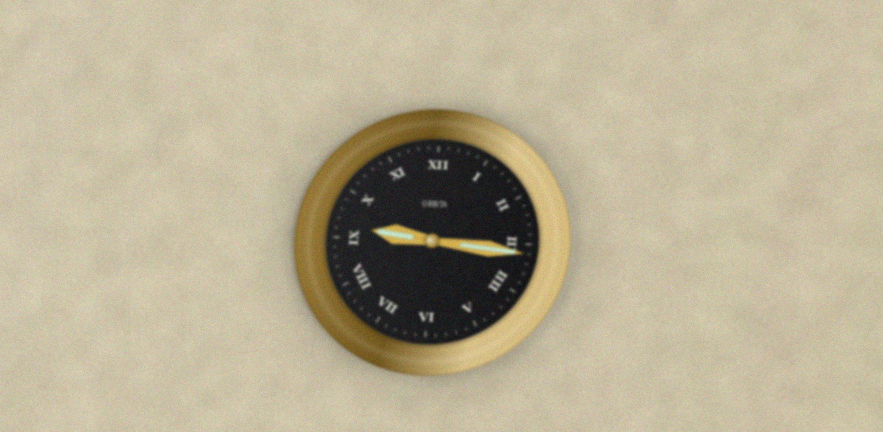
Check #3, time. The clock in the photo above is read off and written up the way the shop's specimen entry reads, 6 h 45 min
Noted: 9 h 16 min
